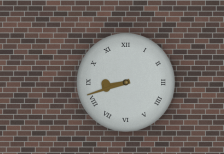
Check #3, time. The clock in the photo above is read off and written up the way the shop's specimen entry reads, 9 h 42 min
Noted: 8 h 42 min
